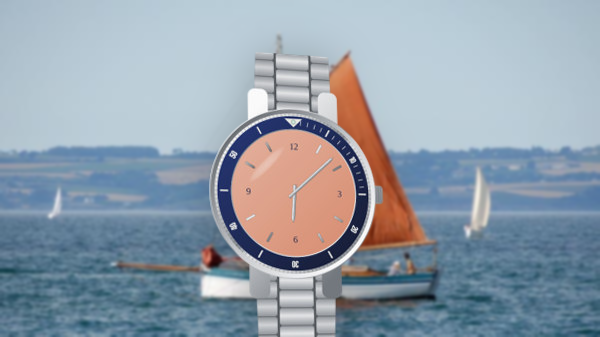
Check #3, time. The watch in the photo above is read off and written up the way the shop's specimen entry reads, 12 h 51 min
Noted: 6 h 08 min
